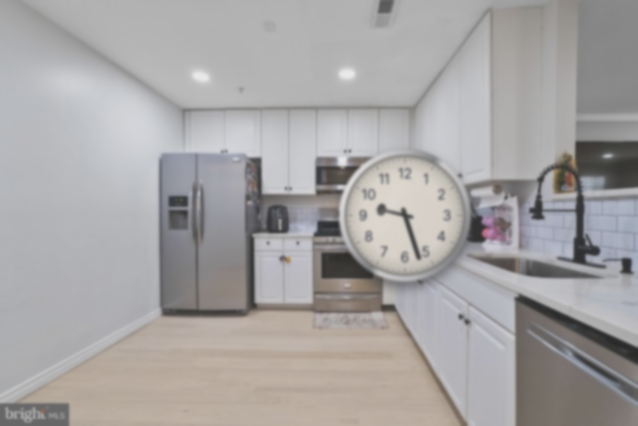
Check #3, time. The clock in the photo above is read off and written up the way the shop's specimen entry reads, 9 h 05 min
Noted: 9 h 27 min
